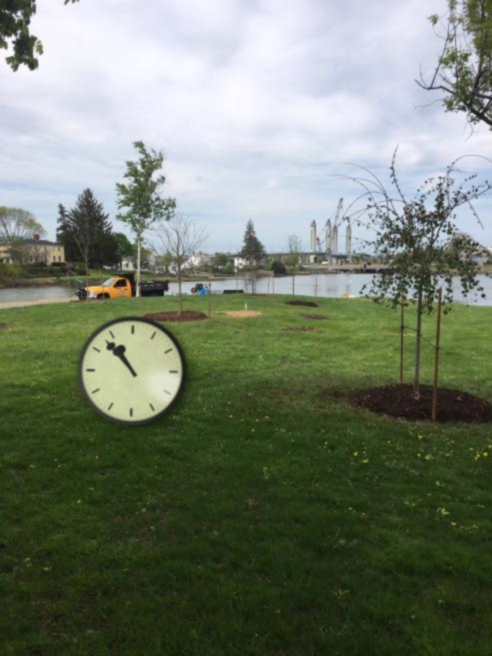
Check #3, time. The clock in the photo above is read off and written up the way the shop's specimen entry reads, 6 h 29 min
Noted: 10 h 53 min
